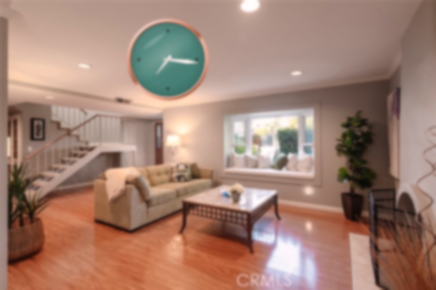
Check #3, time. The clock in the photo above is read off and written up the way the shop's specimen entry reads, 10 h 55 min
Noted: 7 h 16 min
